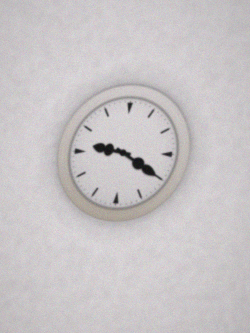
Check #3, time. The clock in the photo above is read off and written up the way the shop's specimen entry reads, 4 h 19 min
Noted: 9 h 20 min
